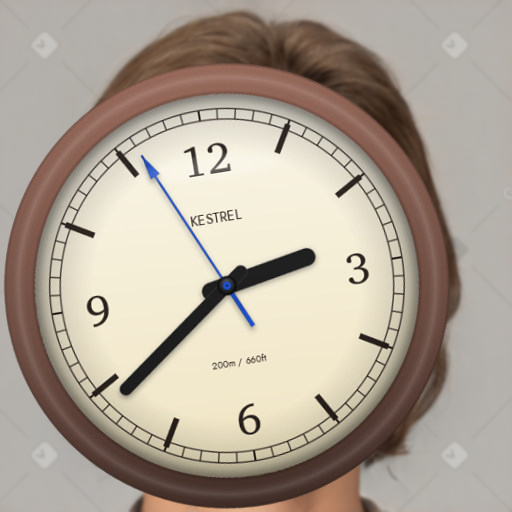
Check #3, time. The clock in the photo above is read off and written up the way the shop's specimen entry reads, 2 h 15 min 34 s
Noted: 2 h 38 min 56 s
